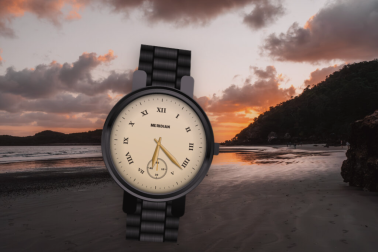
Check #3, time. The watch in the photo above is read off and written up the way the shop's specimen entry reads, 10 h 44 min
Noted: 6 h 22 min
